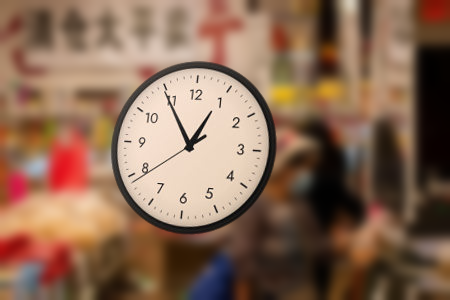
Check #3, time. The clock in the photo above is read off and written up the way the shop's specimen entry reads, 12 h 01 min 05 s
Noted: 12 h 54 min 39 s
